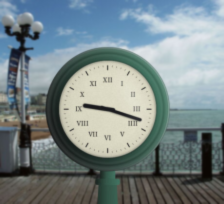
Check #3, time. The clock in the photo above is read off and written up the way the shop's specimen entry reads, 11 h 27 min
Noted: 9 h 18 min
